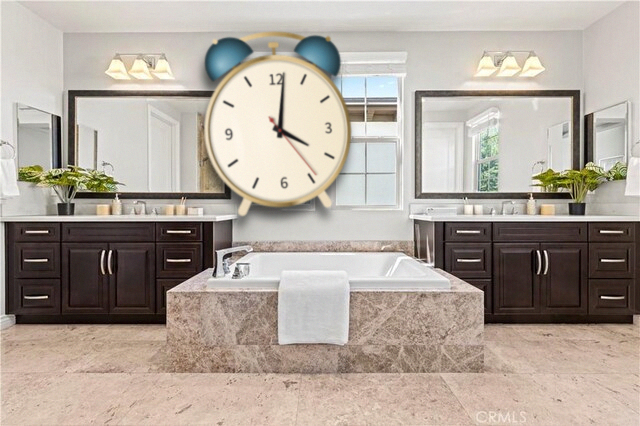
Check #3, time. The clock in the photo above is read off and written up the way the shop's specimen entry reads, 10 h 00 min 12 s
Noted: 4 h 01 min 24 s
